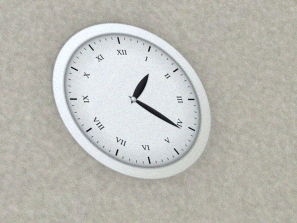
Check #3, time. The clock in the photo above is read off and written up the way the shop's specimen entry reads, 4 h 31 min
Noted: 1 h 21 min
